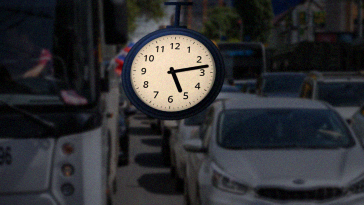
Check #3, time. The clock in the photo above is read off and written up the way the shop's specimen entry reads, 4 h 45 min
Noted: 5 h 13 min
